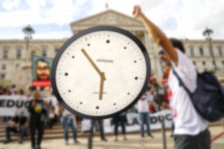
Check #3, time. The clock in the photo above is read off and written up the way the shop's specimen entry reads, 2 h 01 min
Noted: 5 h 53 min
